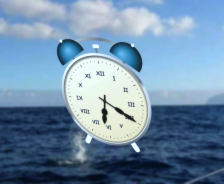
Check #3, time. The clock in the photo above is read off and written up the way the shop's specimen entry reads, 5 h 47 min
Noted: 6 h 20 min
